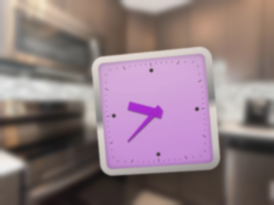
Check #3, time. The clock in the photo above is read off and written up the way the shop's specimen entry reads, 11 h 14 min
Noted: 9 h 38 min
